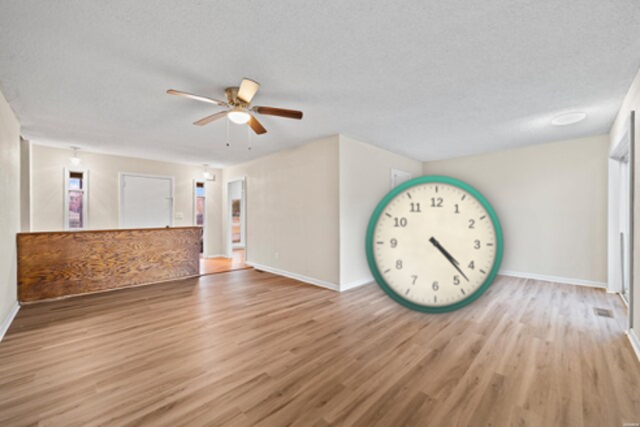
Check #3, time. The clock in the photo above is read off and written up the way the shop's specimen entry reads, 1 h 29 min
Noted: 4 h 23 min
